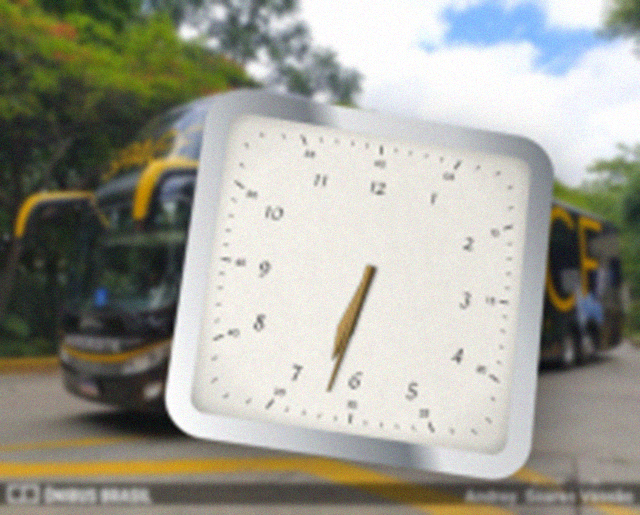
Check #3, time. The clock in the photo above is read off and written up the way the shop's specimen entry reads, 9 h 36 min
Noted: 6 h 32 min
